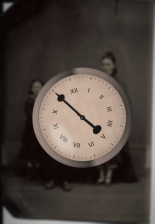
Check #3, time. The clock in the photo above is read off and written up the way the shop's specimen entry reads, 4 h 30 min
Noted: 4 h 55 min
